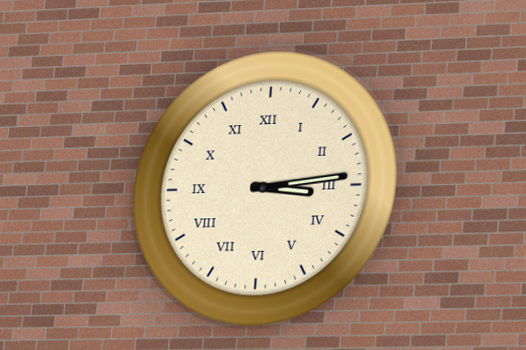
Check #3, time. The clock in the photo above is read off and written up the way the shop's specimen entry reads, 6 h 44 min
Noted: 3 h 14 min
